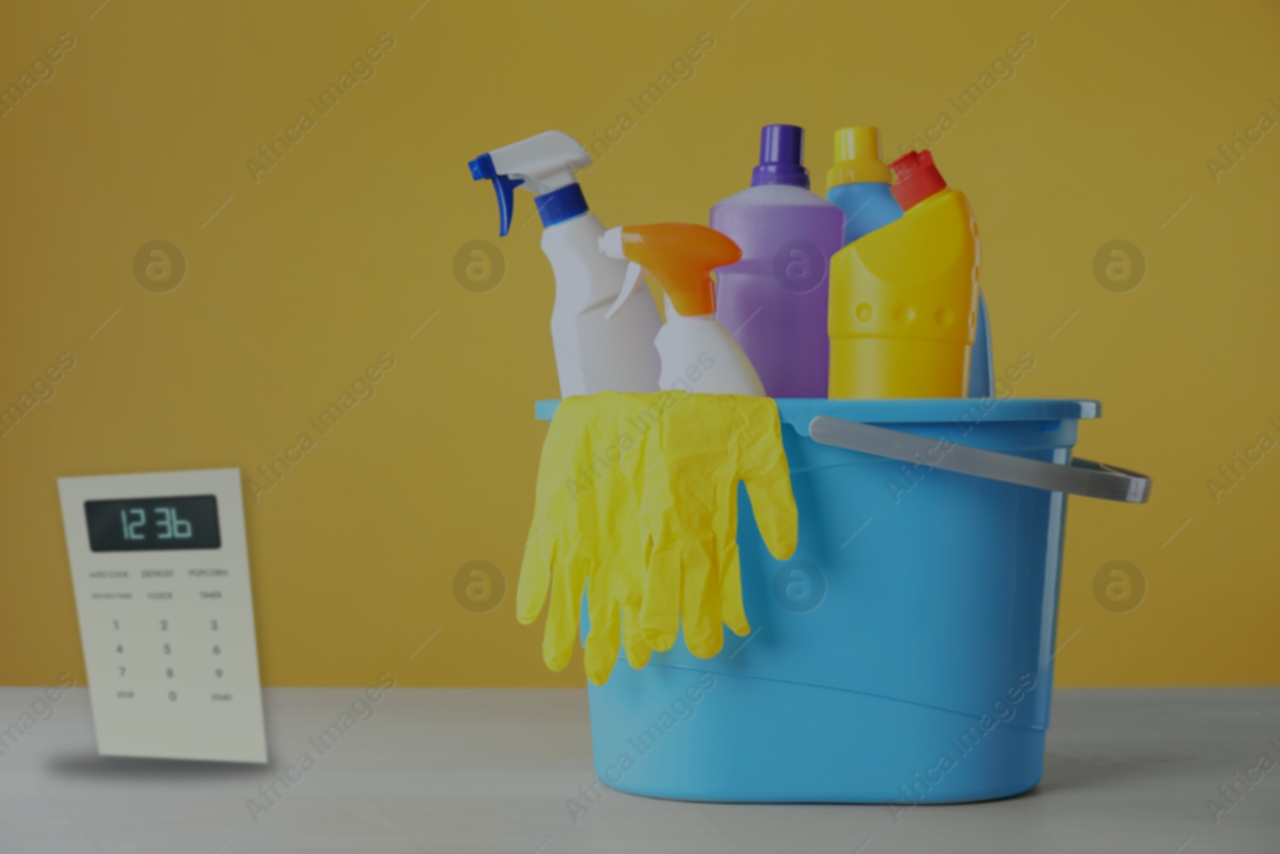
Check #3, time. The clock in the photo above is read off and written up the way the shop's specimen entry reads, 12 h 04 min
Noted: 12 h 36 min
